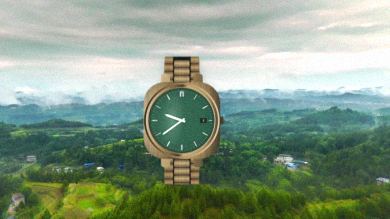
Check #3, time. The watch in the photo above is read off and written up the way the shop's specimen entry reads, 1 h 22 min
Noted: 9 h 39 min
